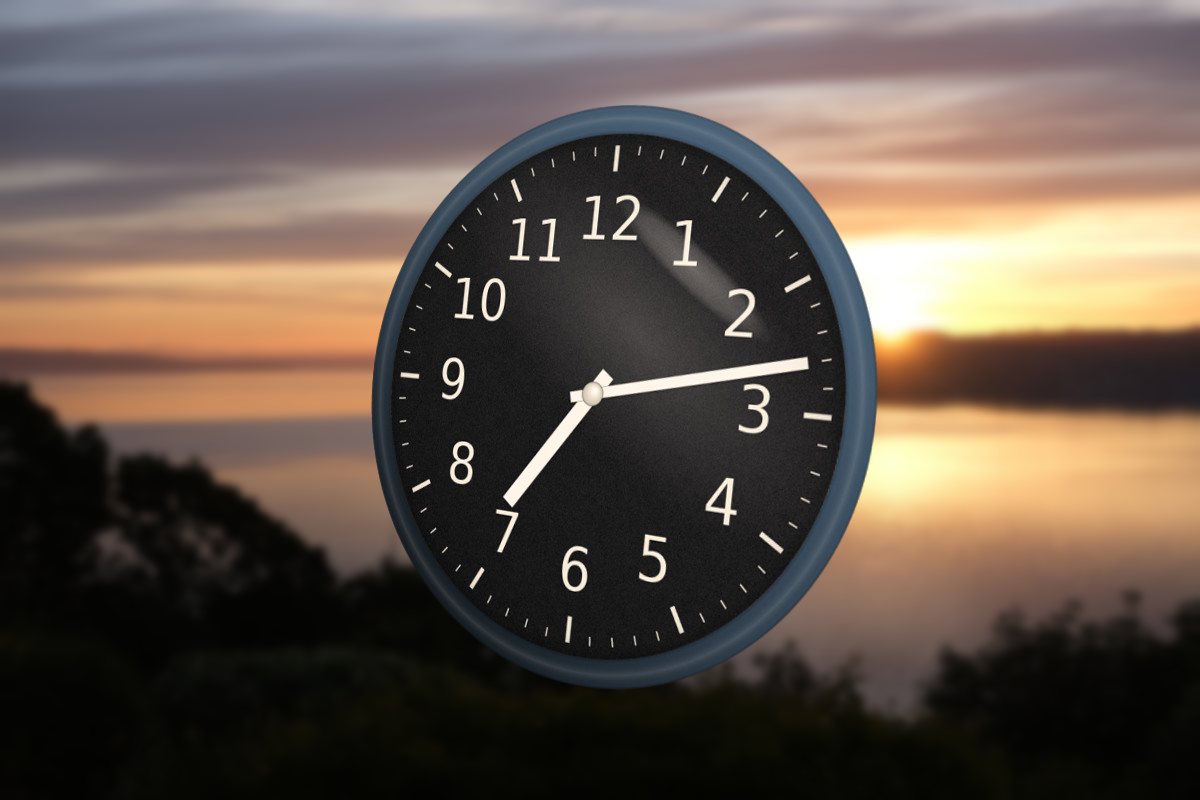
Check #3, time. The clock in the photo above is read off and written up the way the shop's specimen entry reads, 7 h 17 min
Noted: 7 h 13 min
